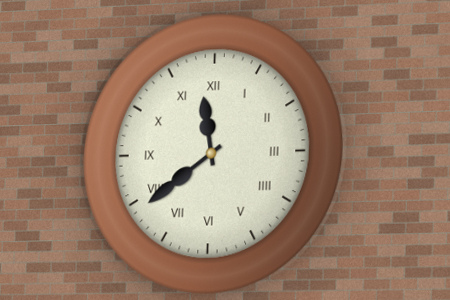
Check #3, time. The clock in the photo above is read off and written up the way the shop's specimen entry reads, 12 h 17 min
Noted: 11 h 39 min
